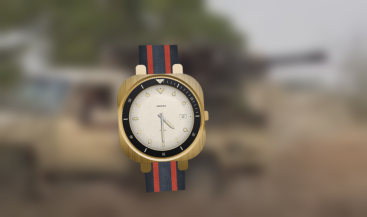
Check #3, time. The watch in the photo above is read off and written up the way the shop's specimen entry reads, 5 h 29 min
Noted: 4 h 30 min
